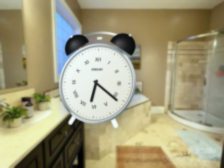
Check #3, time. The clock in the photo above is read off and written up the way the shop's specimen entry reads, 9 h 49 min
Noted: 6 h 21 min
